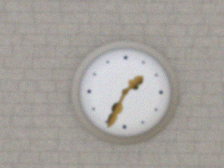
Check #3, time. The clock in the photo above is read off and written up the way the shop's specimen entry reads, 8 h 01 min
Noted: 1 h 34 min
